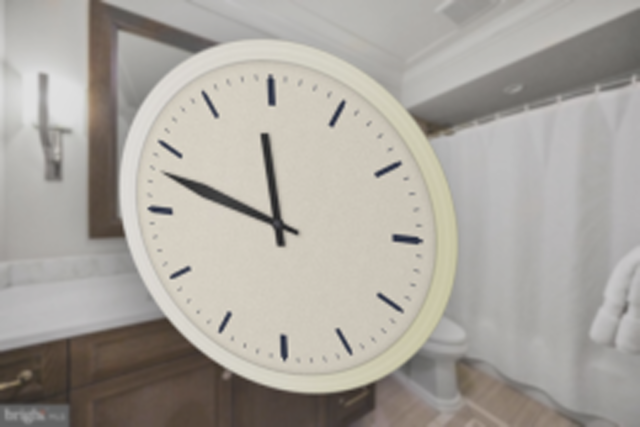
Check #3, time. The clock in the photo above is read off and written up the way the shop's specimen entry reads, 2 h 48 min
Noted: 11 h 48 min
